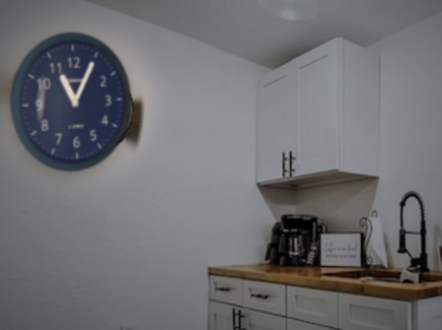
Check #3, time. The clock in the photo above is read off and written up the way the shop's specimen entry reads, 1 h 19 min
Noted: 11 h 05 min
